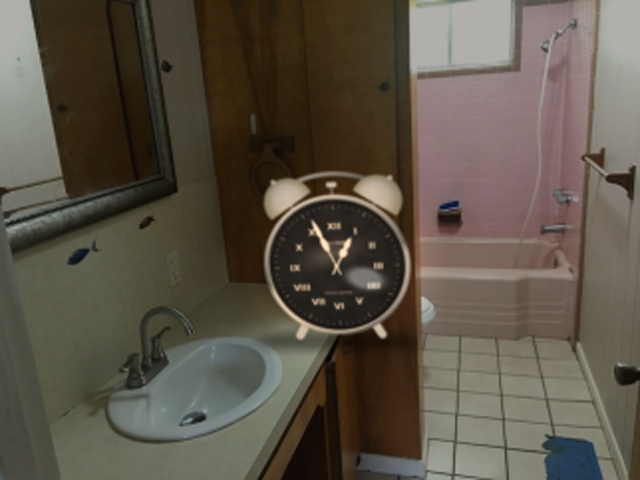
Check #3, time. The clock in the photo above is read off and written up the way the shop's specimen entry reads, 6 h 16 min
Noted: 12 h 56 min
